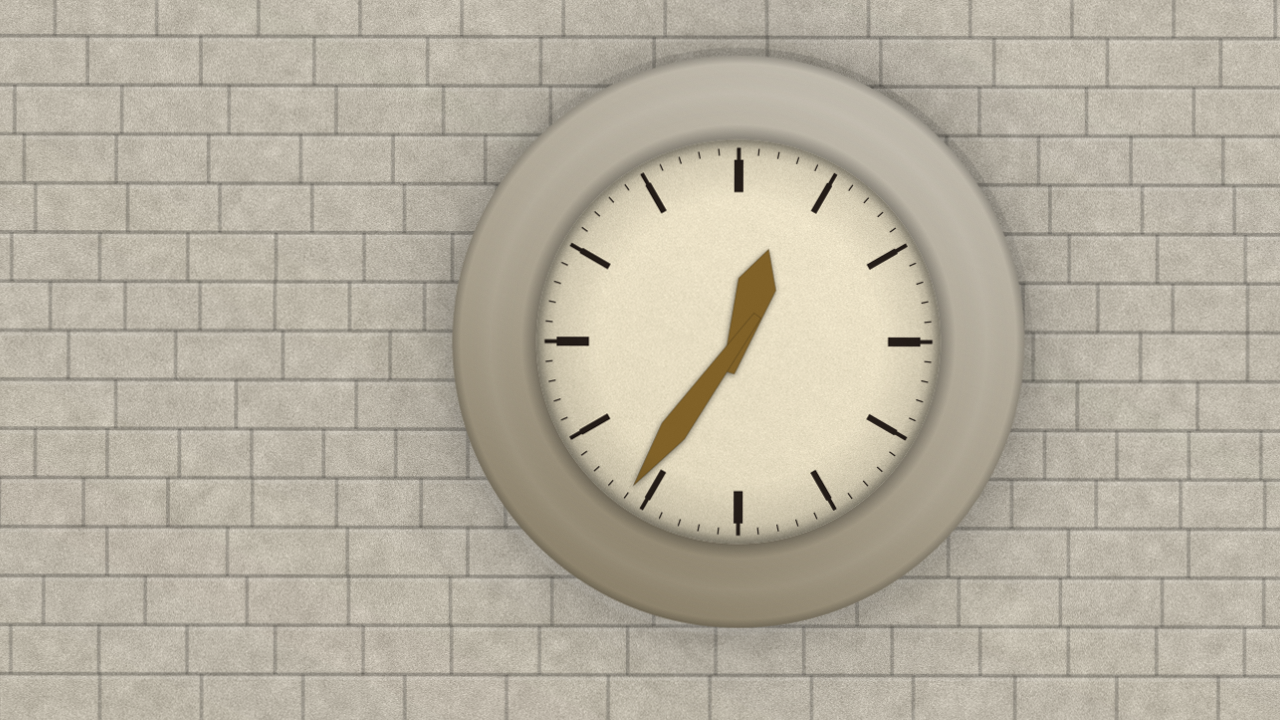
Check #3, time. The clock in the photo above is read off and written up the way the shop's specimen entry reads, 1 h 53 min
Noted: 12 h 36 min
